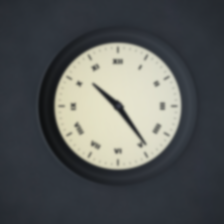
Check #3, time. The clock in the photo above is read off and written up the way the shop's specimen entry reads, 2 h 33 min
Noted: 10 h 24 min
